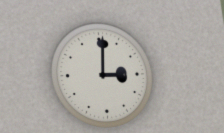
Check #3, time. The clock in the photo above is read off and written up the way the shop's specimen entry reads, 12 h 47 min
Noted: 3 h 01 min
